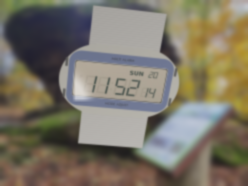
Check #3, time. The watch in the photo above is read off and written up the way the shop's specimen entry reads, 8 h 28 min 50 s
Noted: 11 h 52 min 14 s
